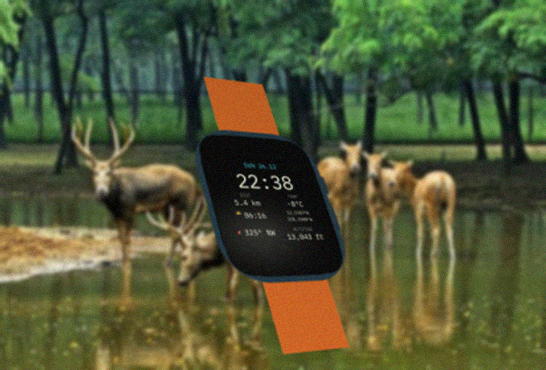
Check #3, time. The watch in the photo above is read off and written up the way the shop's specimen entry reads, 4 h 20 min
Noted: 22 h 38 min
